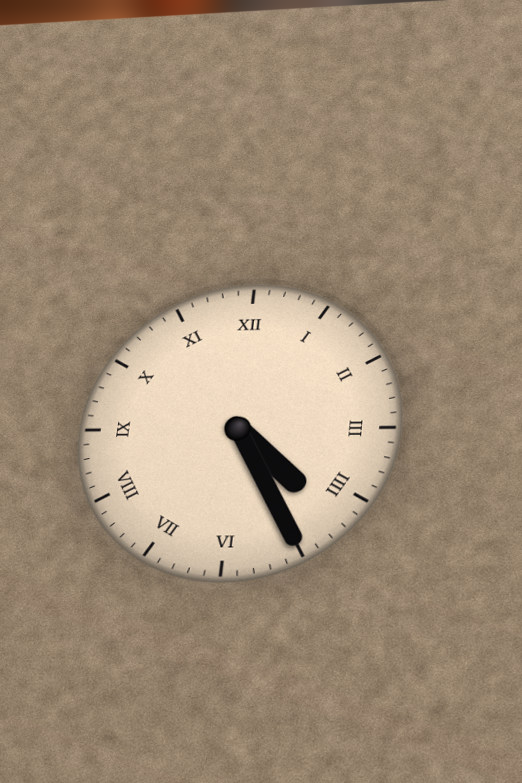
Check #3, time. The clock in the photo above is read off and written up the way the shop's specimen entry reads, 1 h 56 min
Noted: 4 h 25 min
